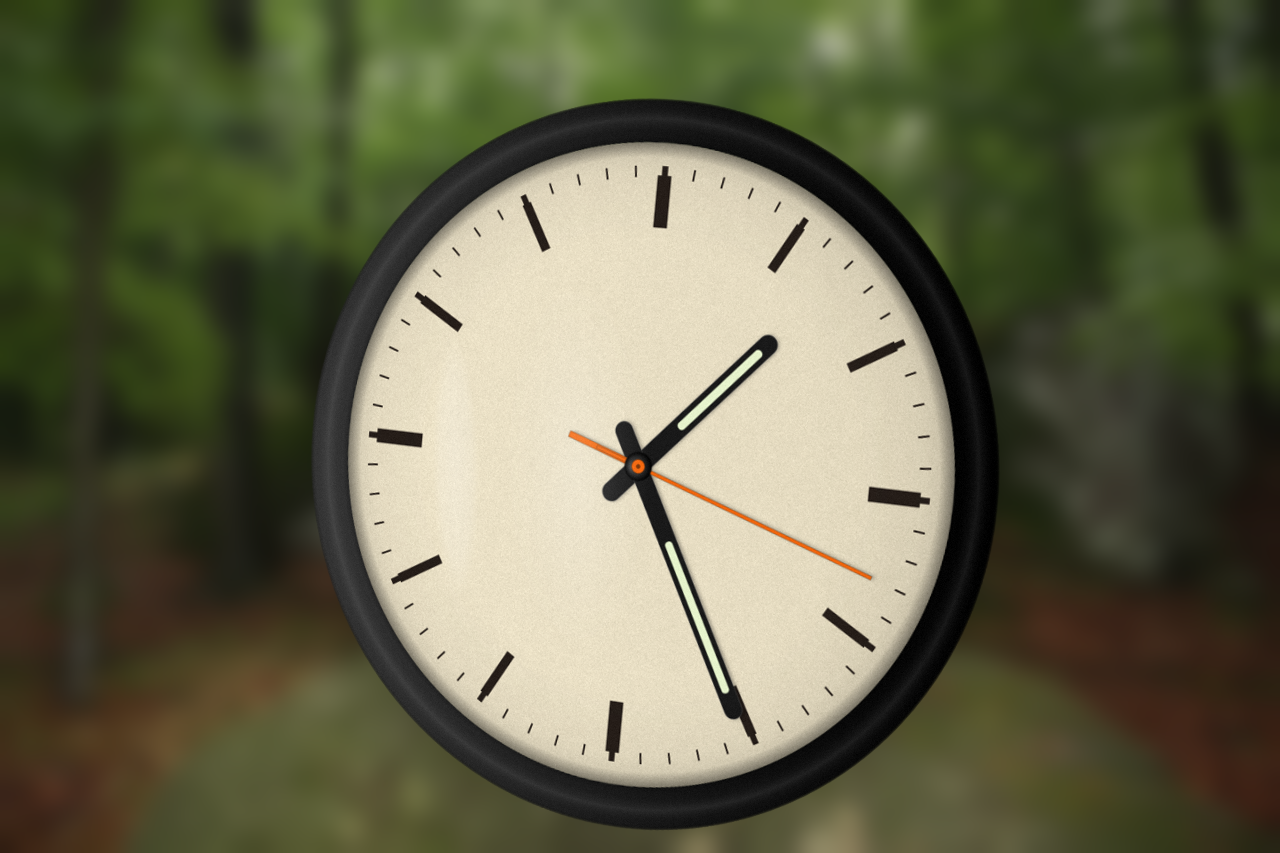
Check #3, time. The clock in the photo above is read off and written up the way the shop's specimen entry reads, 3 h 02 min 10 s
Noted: 1 h 25 min 18 s
